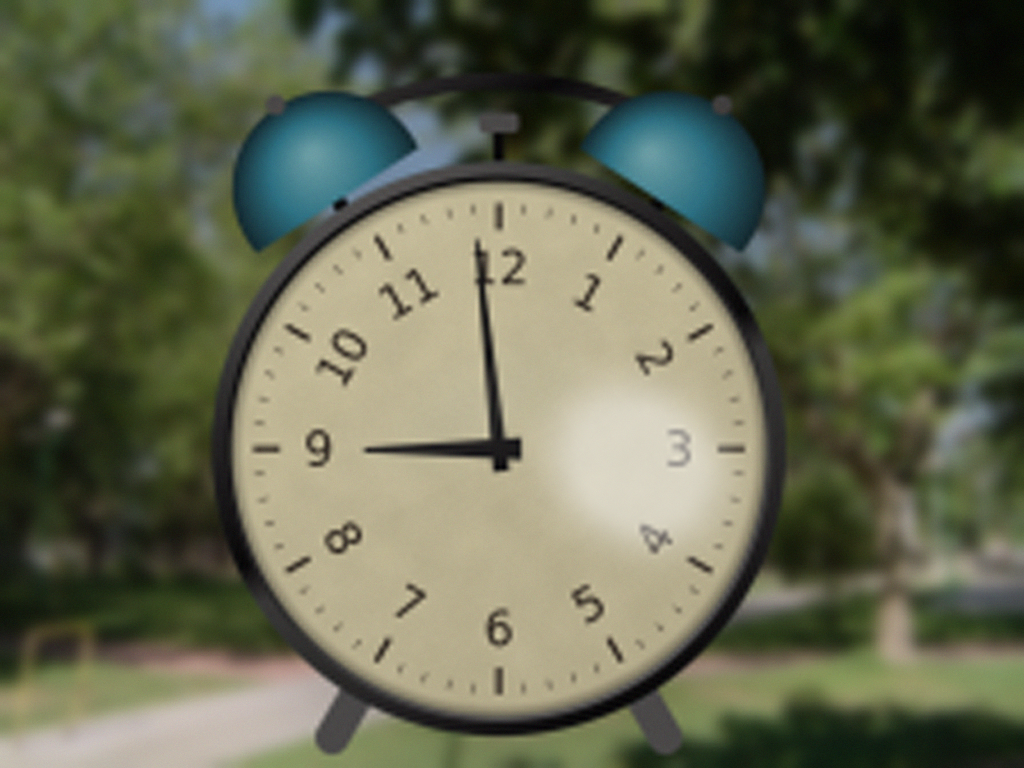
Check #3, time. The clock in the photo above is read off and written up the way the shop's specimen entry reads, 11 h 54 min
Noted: 8 h 59 min
